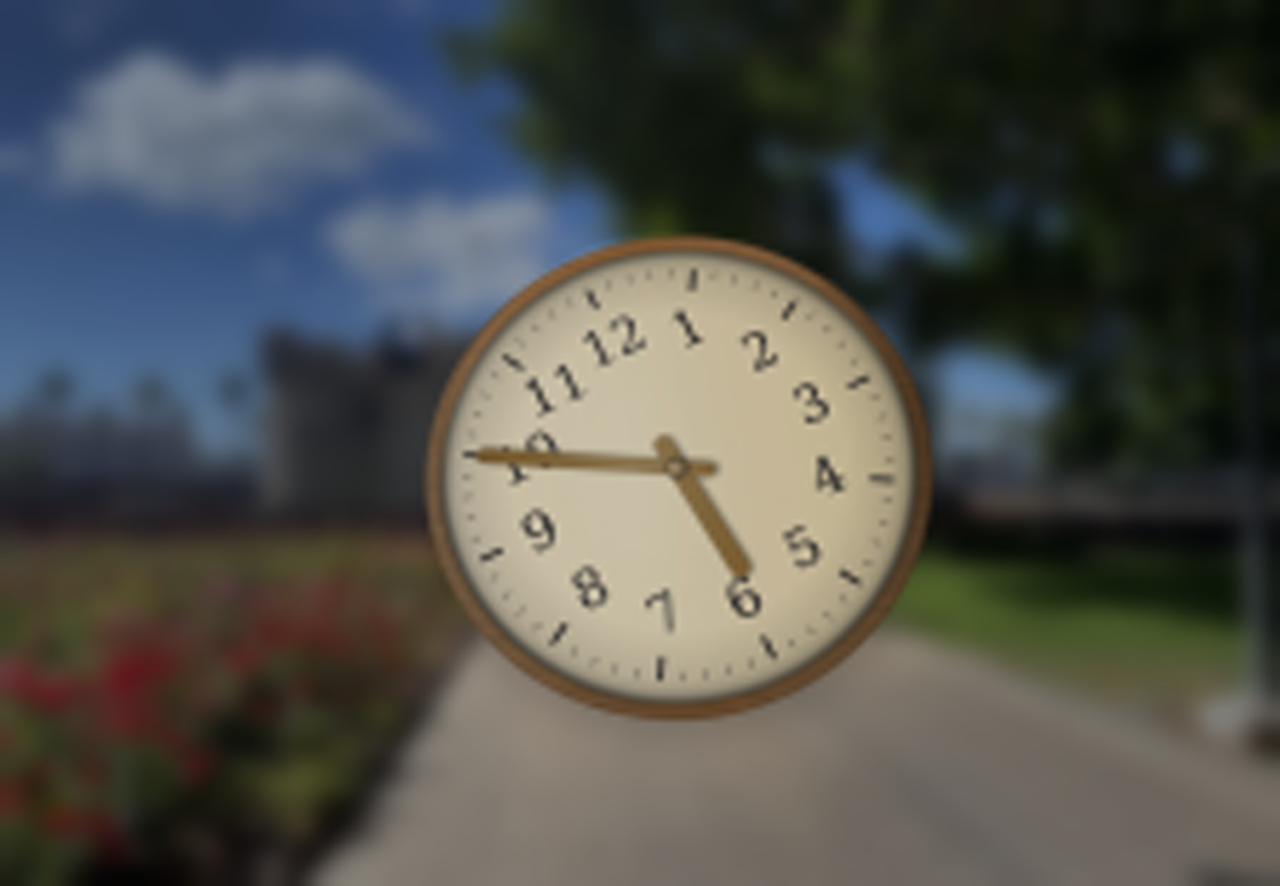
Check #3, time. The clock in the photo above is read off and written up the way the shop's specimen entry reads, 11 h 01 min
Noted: 5 h 50 min
